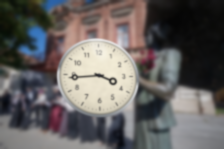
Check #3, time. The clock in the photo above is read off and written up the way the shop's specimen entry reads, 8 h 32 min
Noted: 3 h 44 min
